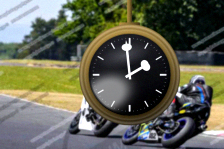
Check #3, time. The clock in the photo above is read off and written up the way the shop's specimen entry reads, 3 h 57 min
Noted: 1 h 59 min
